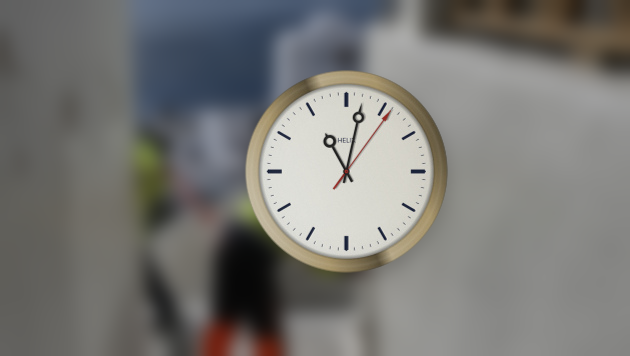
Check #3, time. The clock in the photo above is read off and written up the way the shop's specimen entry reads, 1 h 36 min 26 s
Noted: 11 h 02 min 06 s
